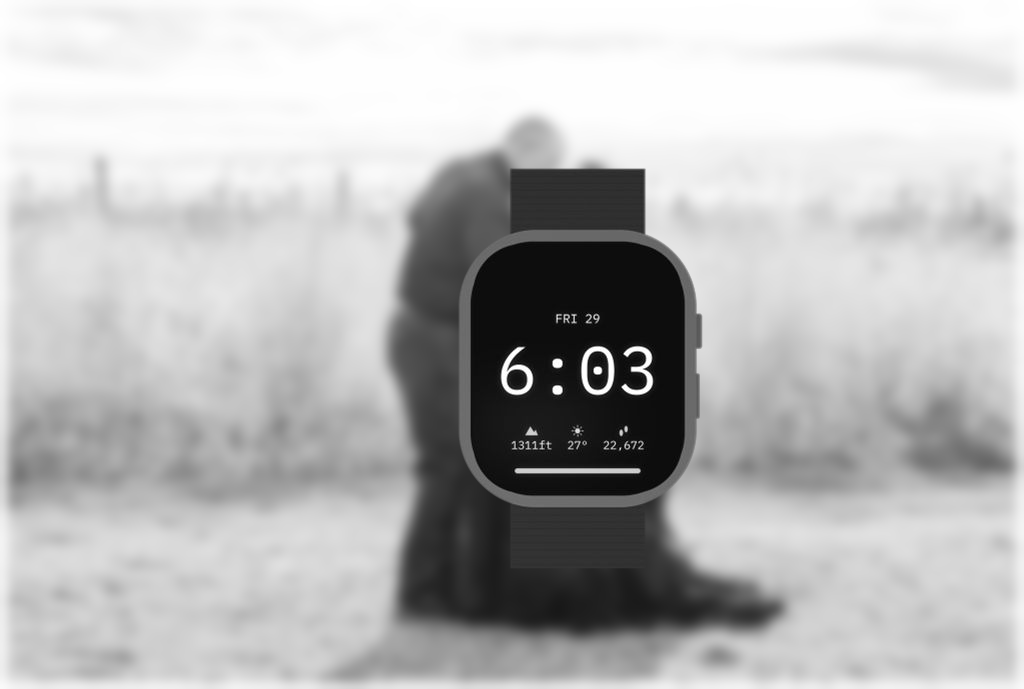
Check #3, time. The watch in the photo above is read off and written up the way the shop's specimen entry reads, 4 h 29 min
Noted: 6 h 03 min
